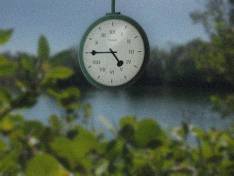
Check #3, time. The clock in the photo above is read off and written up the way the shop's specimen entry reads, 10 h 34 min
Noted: 4 h 45 min
